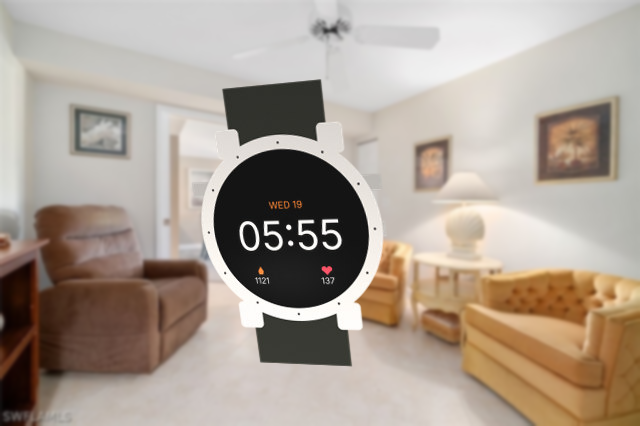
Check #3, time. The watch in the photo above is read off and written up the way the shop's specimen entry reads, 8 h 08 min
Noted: 5 h 55 min
